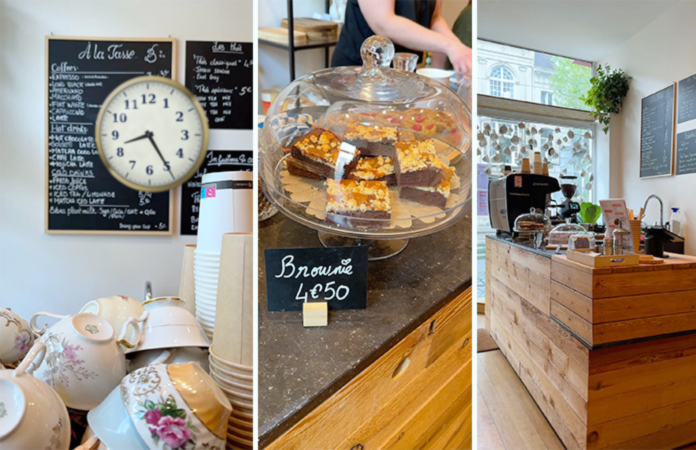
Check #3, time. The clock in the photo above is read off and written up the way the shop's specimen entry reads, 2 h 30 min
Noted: 8 h 25 min
